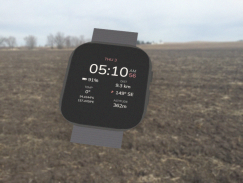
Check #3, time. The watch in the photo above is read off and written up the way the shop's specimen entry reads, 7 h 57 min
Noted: 5 h 10 min
